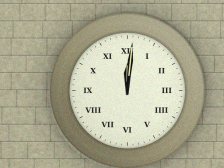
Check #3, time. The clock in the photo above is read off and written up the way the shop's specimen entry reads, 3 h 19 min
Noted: 12 h 01 min
